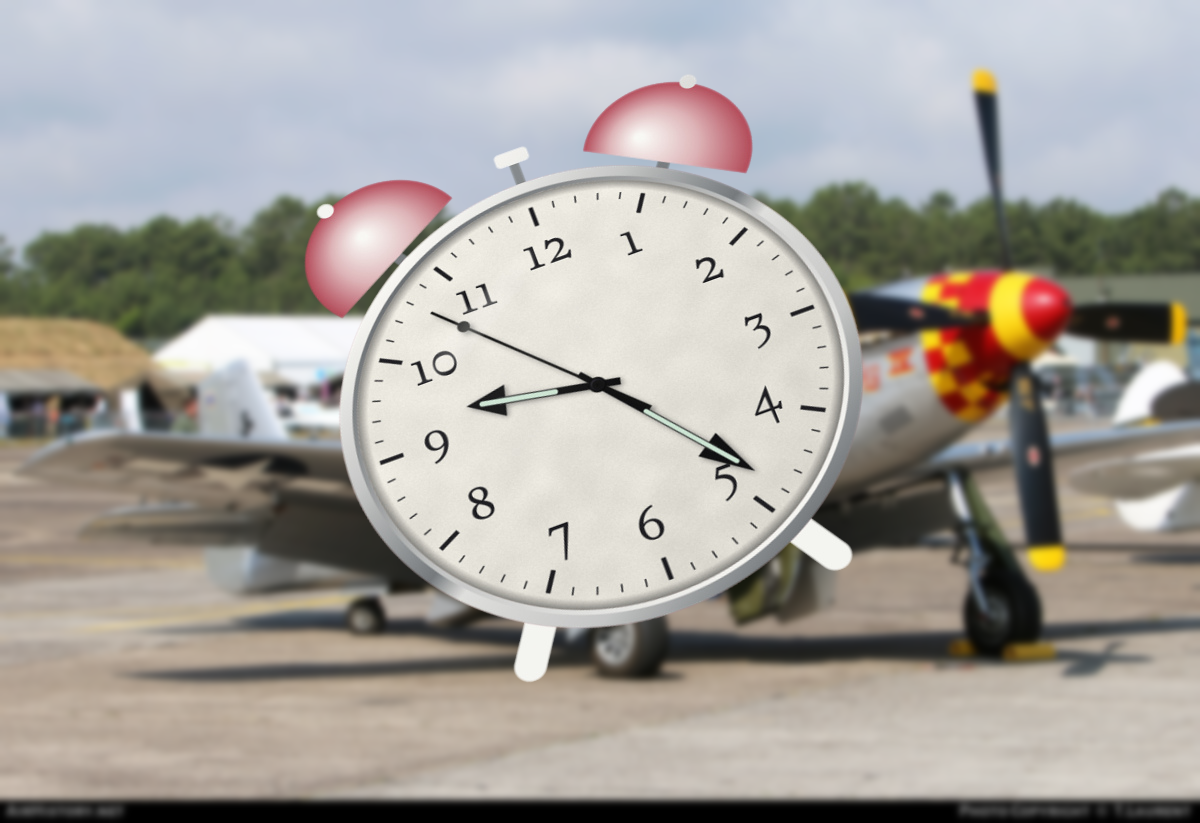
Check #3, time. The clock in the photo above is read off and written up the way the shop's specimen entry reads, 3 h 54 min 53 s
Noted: 9 h 23 min 53 s
